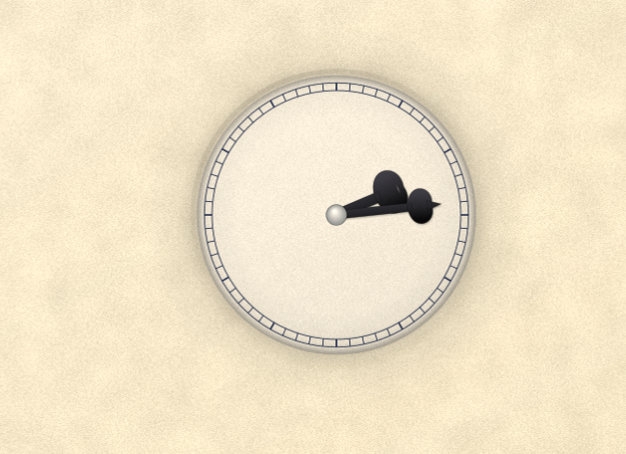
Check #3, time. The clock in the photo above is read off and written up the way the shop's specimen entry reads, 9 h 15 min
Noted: 2 h 14 min
